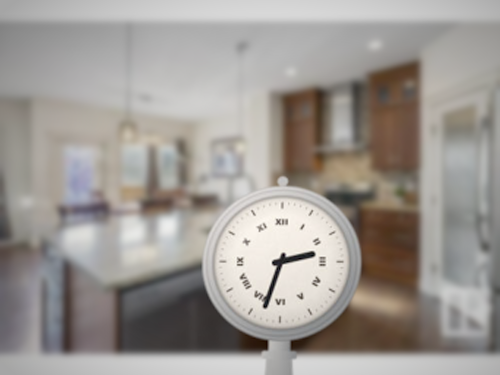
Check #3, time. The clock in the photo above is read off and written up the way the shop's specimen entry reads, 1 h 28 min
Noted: 2 h 33 min
